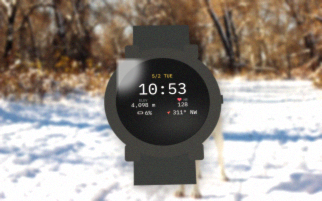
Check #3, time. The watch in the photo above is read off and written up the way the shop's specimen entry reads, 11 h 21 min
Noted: 10 h 53 min
